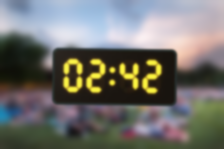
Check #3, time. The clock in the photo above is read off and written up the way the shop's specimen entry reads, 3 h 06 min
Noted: 2 h 42 min
